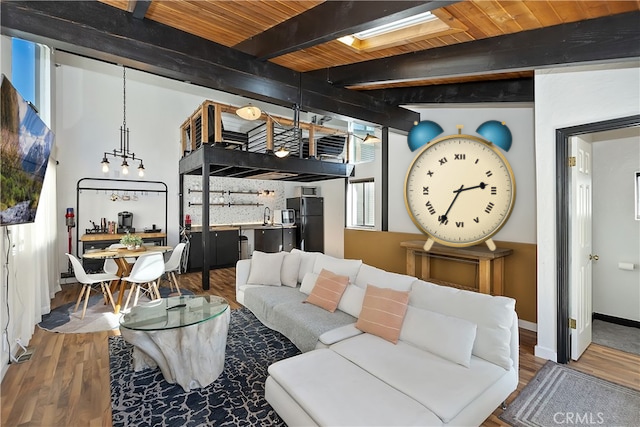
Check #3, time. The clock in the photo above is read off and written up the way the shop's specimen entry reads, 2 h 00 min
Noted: 2 h 35 min
